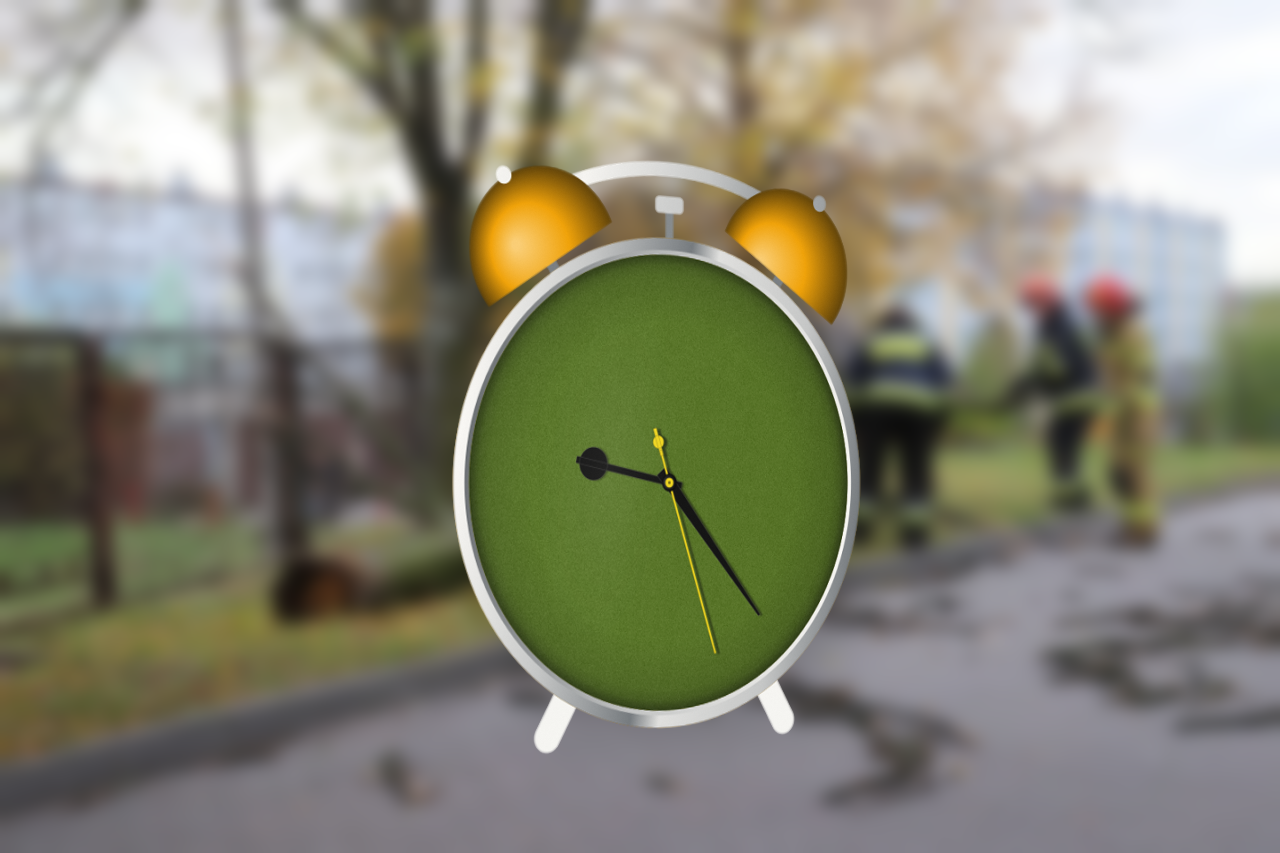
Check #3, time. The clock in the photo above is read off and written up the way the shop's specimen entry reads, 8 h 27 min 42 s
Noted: 9 h 23 min 27 s
